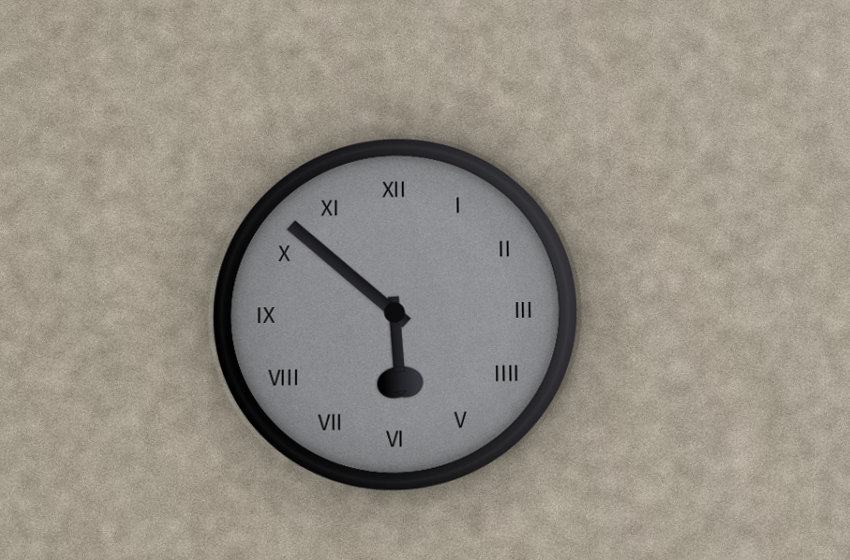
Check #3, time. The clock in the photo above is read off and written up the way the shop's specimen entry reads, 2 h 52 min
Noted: 5 h 52 min
